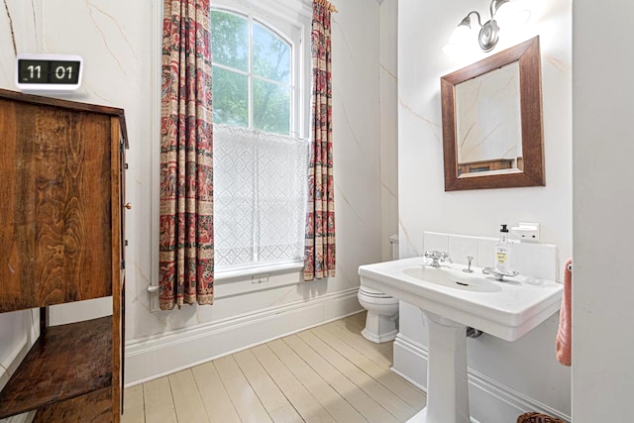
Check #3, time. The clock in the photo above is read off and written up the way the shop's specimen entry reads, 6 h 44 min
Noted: 11 h 01 min
